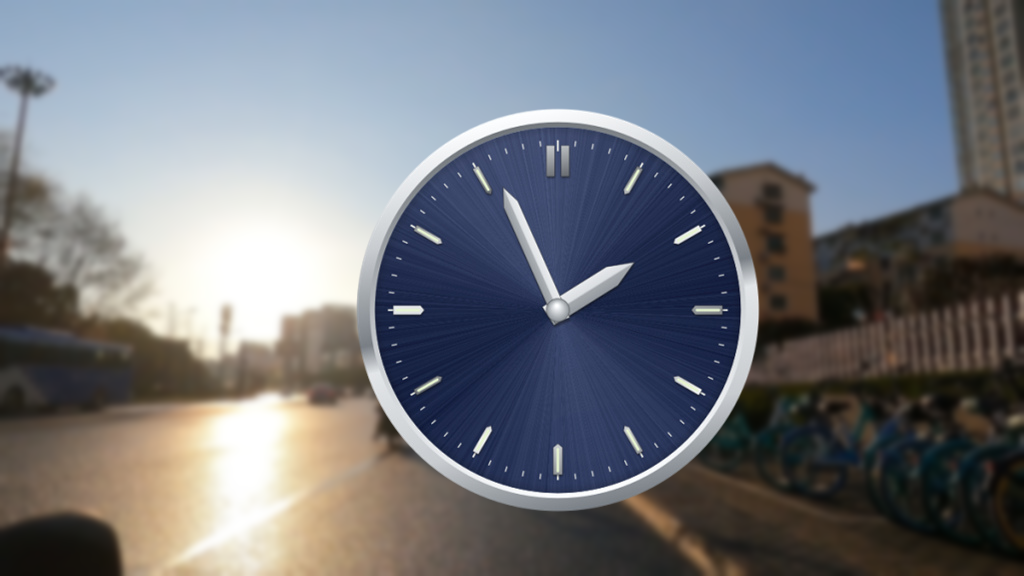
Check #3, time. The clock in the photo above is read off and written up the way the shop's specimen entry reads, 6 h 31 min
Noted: 1 h 56 min
